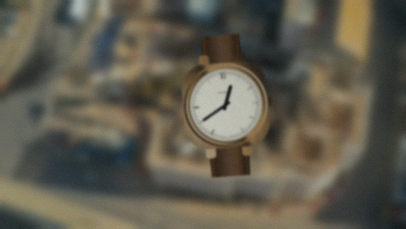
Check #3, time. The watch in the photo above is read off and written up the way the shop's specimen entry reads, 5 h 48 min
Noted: 12 h 40 min
